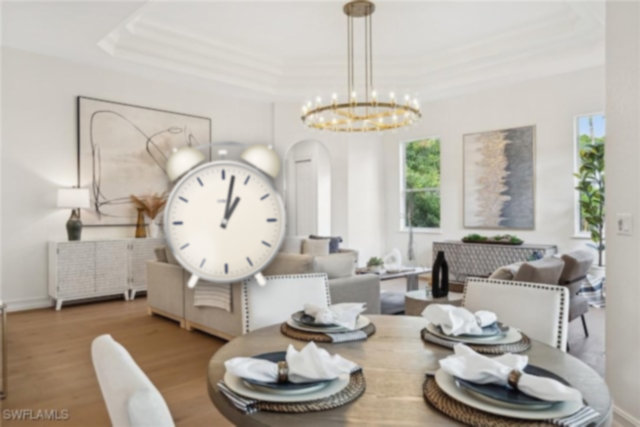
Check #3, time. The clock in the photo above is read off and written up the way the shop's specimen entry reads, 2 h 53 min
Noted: 1 h 02 min
